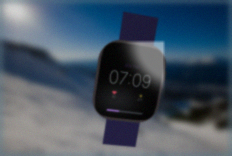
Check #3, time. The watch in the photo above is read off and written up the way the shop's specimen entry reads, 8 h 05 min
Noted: 7 h 09 min
